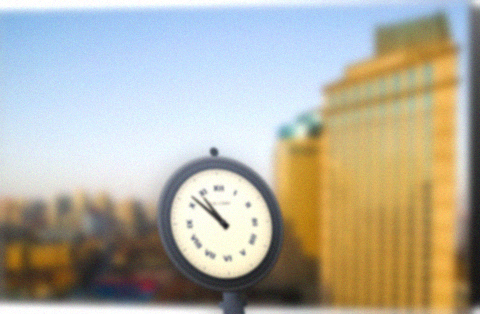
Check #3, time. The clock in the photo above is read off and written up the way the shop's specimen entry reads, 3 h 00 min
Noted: 10 h 52 min
